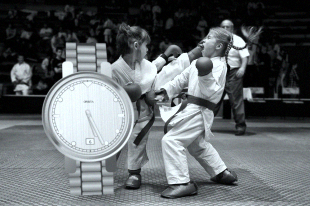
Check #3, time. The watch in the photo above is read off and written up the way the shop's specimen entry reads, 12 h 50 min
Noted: 5 h 26 min
